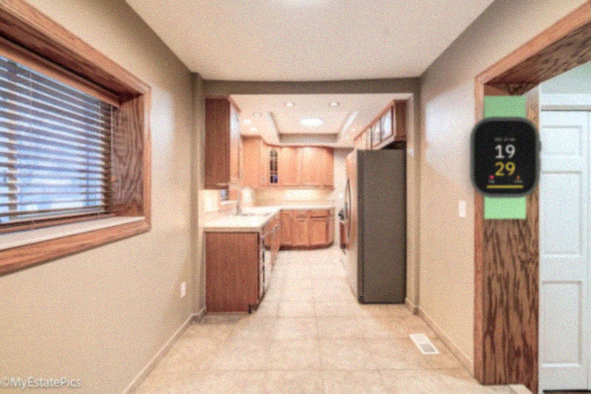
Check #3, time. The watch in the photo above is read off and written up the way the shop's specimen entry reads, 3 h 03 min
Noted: 19 h 29 min
